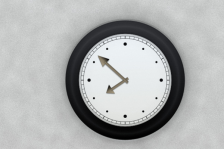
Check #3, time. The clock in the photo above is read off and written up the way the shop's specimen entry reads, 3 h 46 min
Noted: 7 h 52 min
